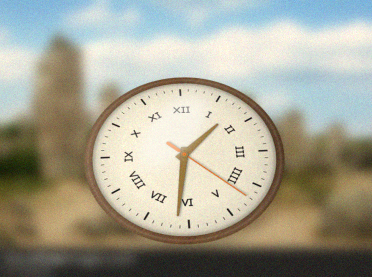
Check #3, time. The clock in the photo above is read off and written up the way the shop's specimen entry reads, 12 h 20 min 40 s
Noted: 1 h 31 min 22 s
